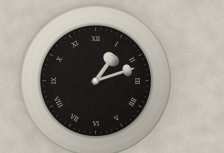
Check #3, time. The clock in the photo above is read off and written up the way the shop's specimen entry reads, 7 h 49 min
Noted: 1 h 12 min
